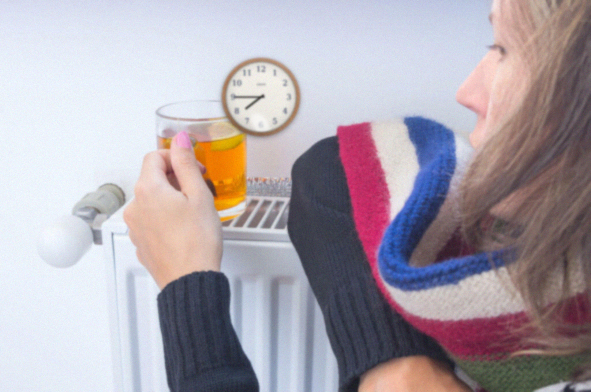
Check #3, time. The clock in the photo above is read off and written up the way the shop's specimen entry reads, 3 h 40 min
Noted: 7 h 45 min
